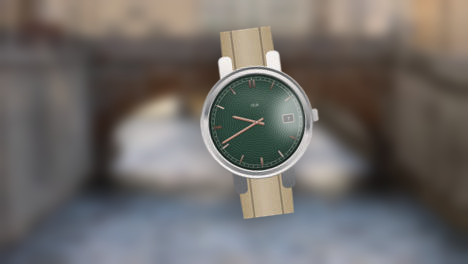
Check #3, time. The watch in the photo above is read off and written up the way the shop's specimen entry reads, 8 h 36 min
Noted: 9 h 41 min
